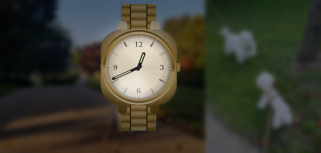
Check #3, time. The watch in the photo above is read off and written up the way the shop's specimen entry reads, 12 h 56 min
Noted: 12 h 41 min
